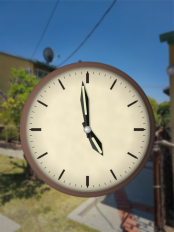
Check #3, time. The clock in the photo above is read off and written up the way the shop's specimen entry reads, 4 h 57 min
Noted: 4 h 59 min
